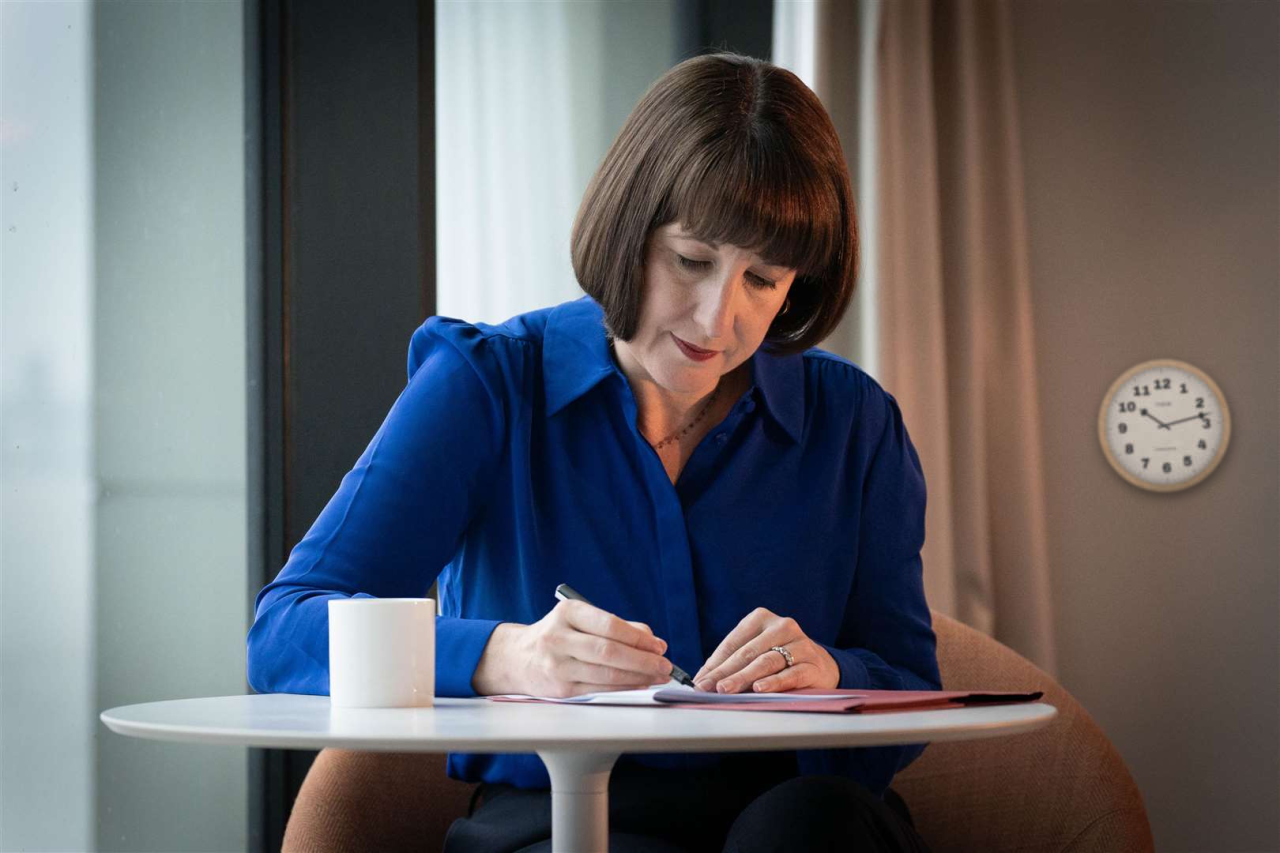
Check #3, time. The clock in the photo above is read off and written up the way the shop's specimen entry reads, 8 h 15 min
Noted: 10 h 13 min
